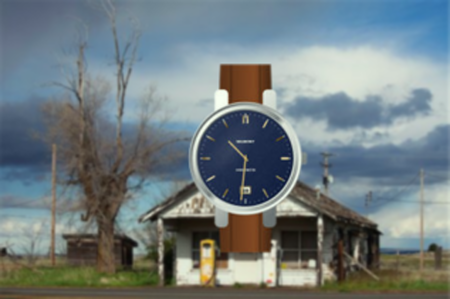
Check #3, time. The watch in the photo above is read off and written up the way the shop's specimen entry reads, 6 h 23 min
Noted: 10 h 31 min
